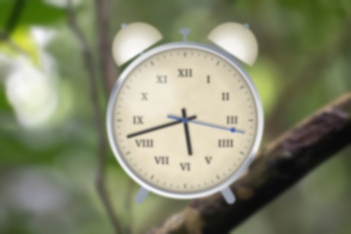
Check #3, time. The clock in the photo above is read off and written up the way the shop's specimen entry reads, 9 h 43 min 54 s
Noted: 5 h 42 min 17 s
